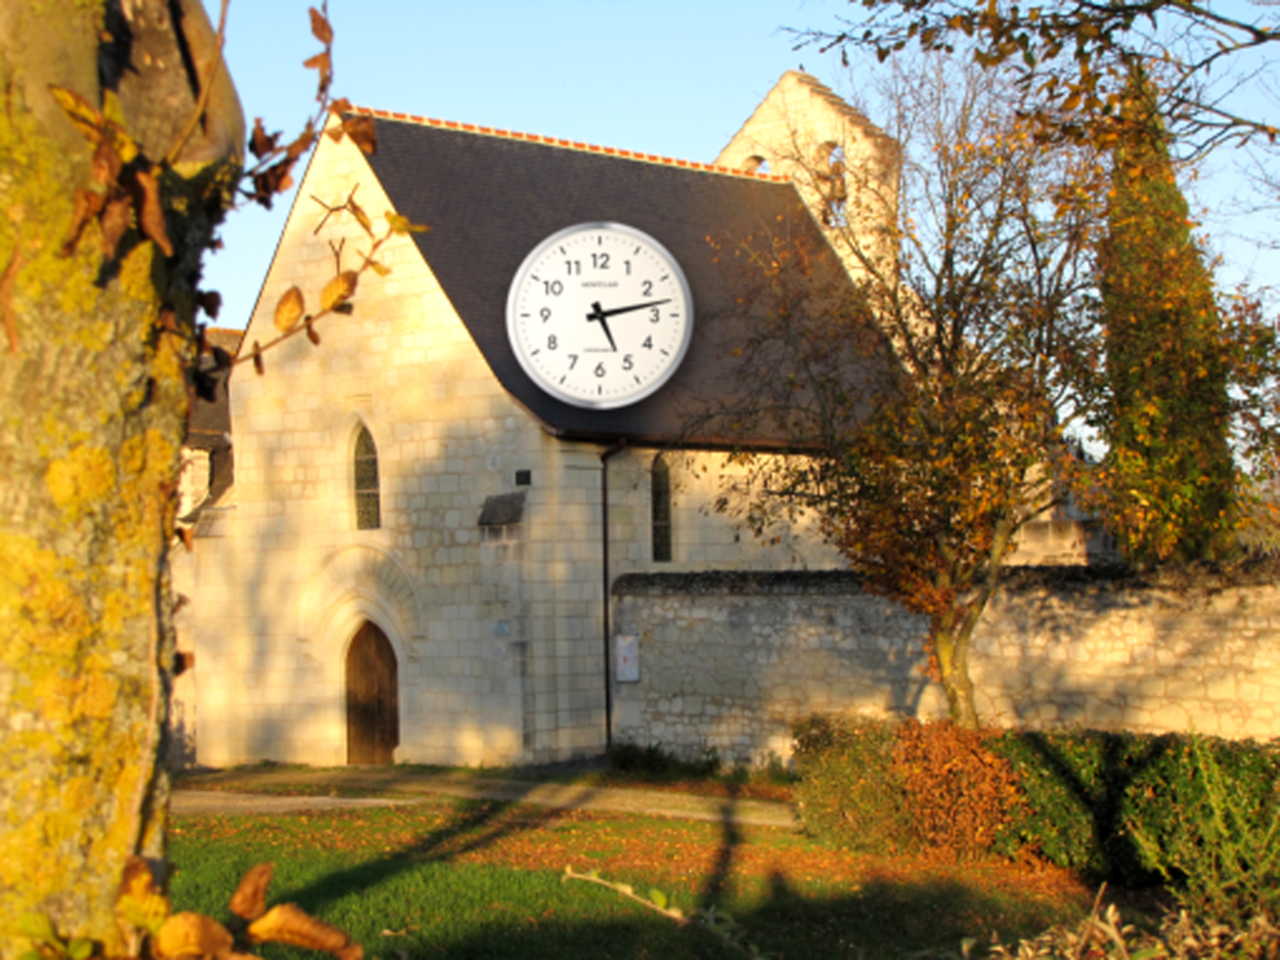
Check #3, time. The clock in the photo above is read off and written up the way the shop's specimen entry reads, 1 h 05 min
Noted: 5 h 13 min
